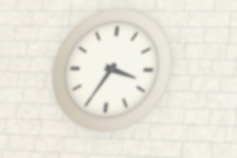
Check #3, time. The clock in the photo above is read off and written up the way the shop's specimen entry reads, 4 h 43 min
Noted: 3 h 35 min
